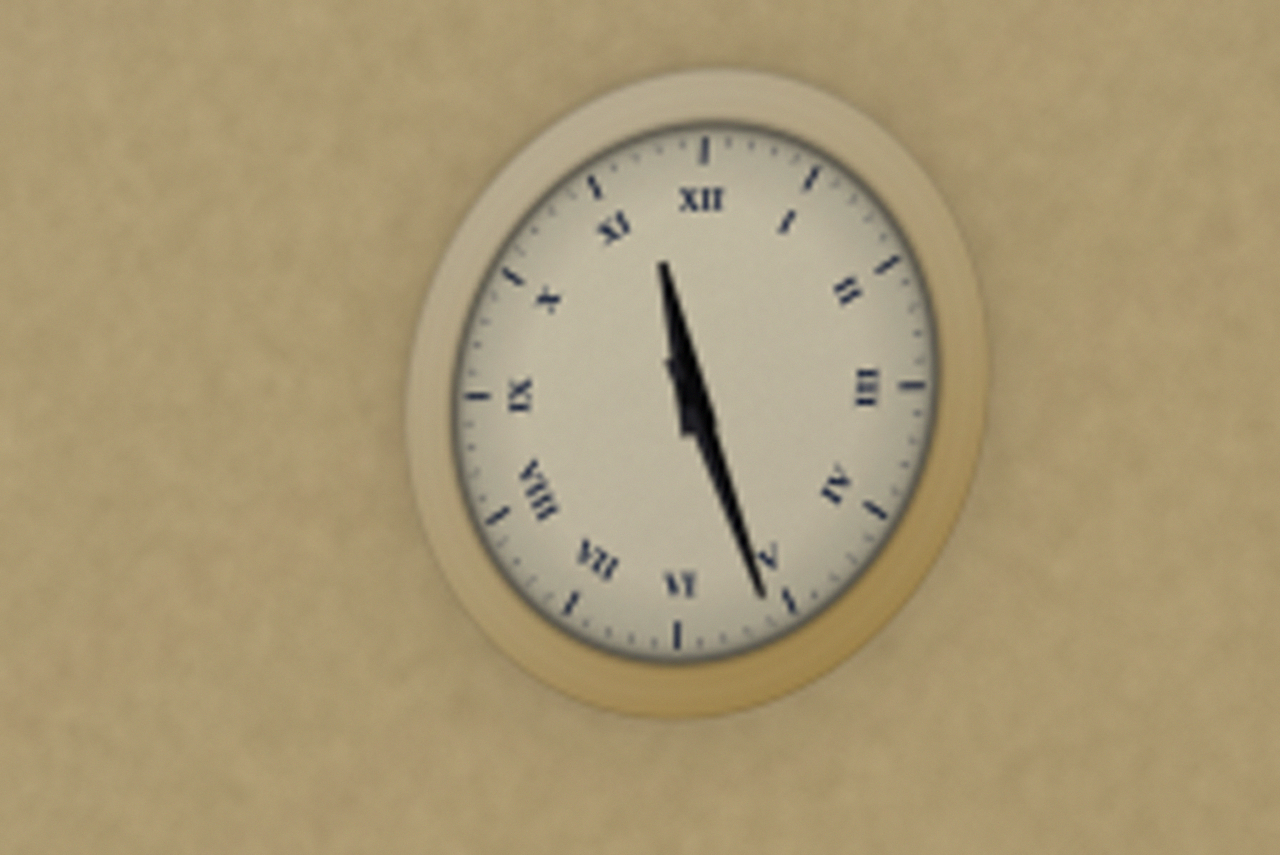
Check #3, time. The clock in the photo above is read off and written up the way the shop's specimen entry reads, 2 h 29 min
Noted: 11 h 26 min
